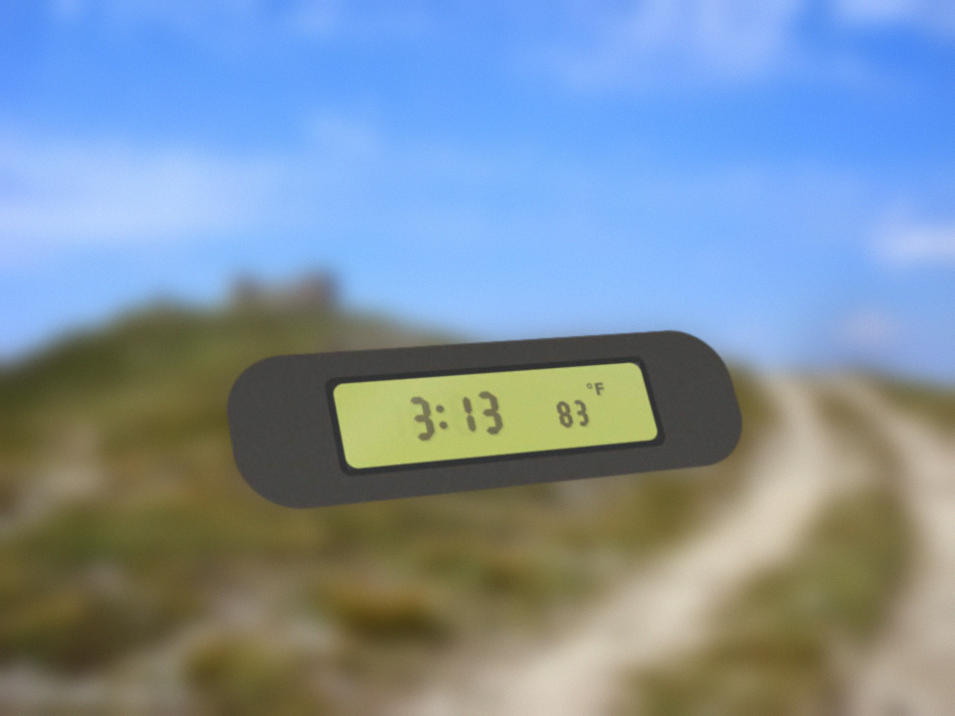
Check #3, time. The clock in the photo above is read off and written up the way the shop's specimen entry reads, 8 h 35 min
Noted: 3 h 13 min
